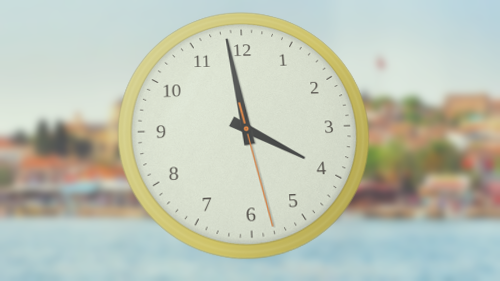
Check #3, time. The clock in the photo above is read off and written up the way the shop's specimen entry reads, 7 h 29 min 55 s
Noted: 3 h 58 min 28 s
